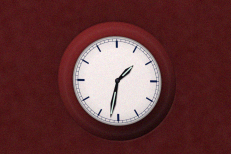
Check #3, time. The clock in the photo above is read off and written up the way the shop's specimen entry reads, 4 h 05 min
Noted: 1 h 32 min
